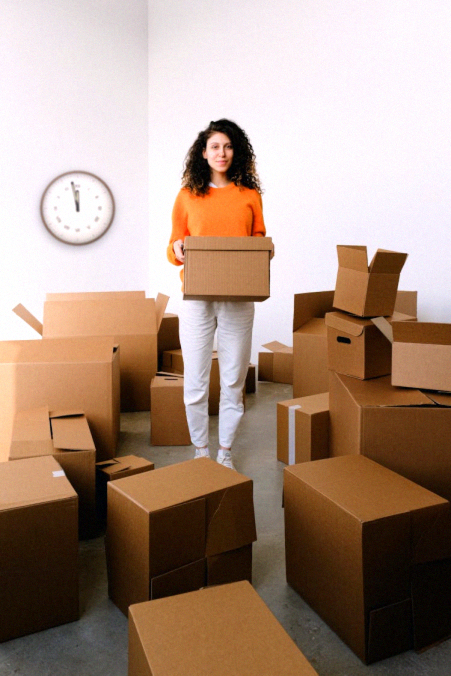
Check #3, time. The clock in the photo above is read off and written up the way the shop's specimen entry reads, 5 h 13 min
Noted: 11 h 58 min
